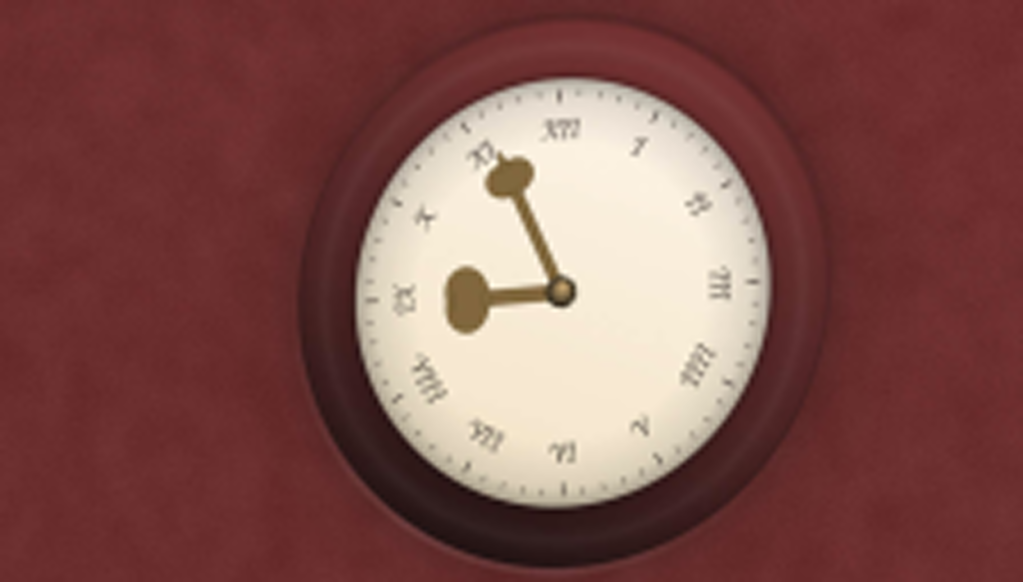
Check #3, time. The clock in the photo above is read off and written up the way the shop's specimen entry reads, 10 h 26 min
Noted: 8 h 56 min
